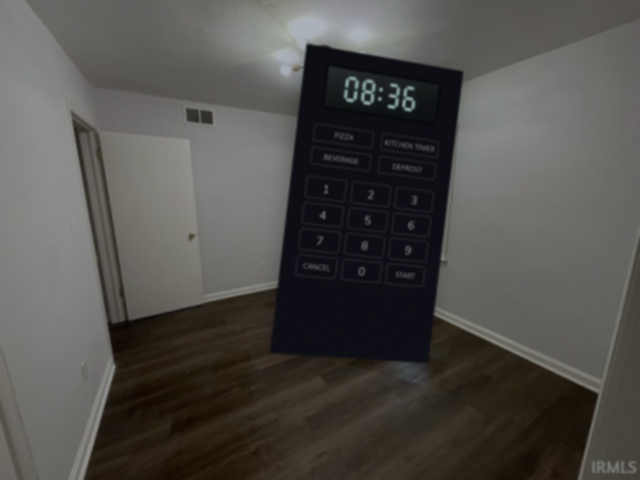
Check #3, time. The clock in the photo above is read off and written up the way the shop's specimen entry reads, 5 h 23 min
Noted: 8 h 36 min
